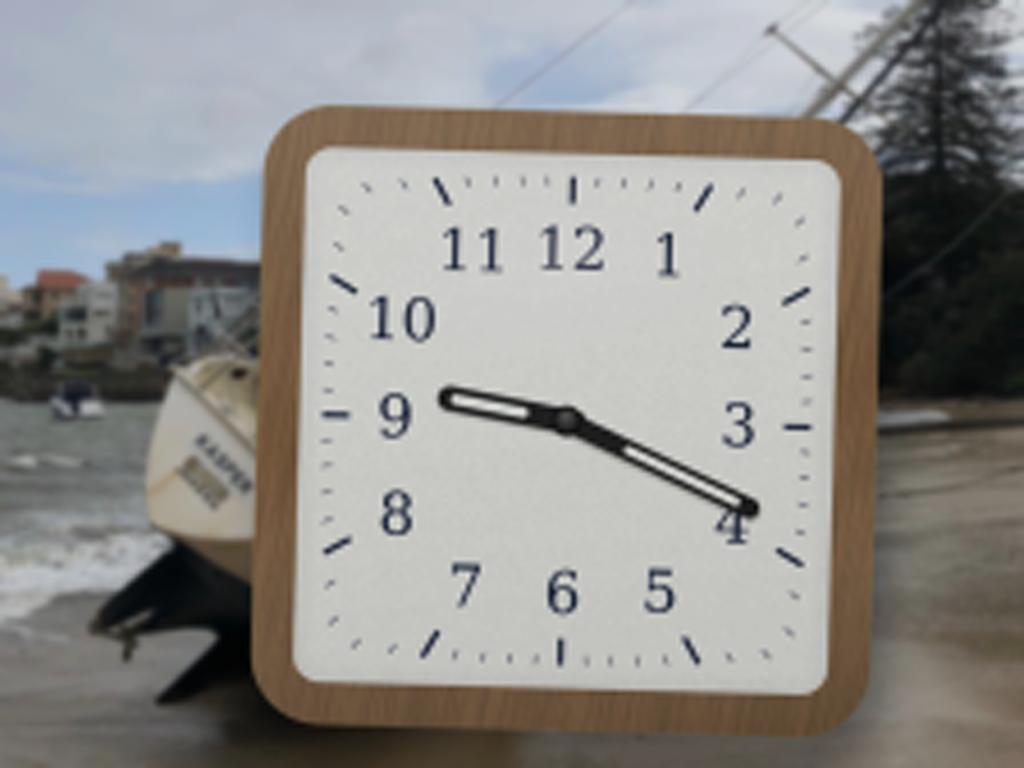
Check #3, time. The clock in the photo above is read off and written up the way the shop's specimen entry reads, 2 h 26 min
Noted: 9 h 19 min
